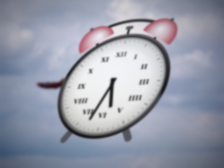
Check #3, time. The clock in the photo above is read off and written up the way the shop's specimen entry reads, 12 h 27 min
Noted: 5 h 33 min
